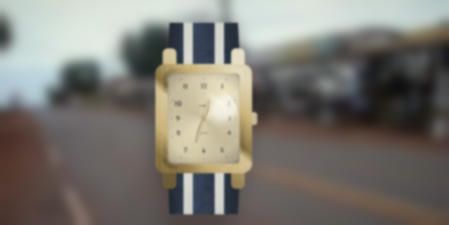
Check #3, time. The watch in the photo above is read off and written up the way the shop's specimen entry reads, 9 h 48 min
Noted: 12 h 33 min
